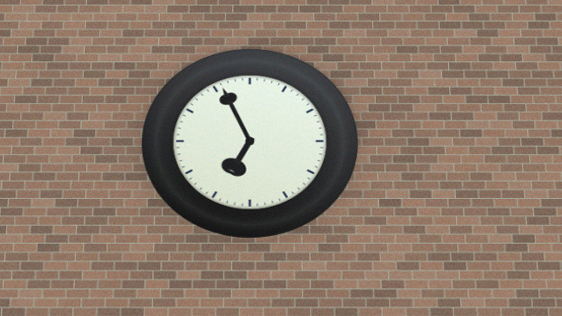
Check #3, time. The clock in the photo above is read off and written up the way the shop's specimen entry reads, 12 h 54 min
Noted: 6 h 56 min
